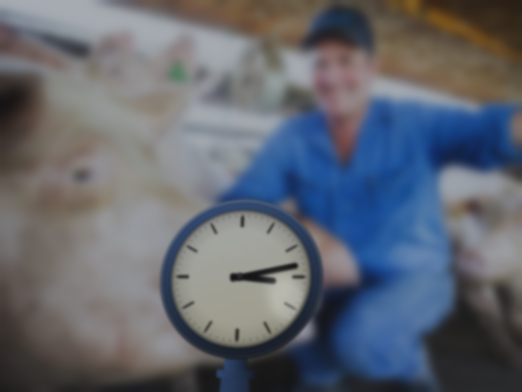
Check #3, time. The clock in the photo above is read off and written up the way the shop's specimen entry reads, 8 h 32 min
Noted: 3 h 13 min
